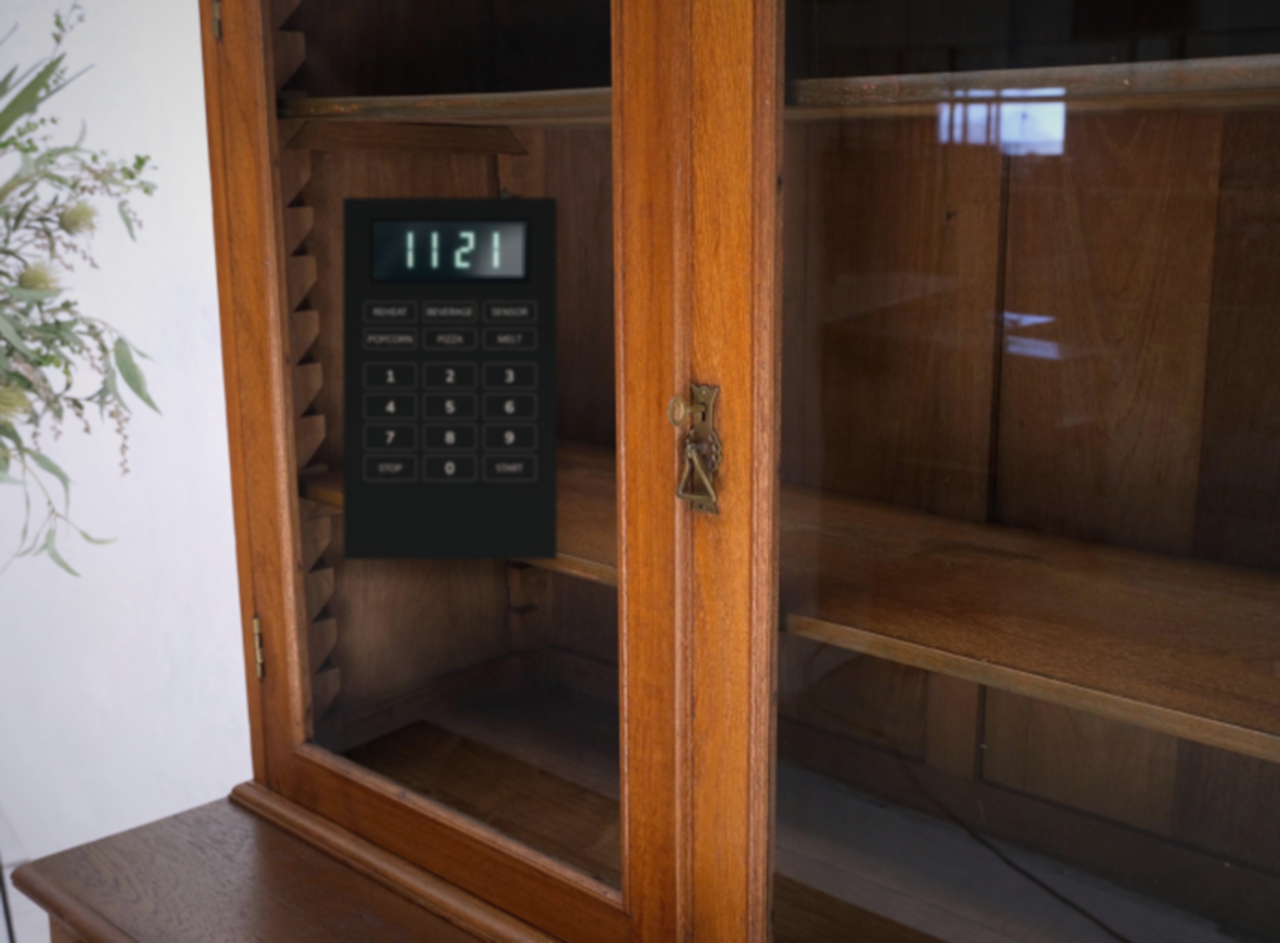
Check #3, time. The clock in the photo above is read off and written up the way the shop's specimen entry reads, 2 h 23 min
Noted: 11 h 21 min
